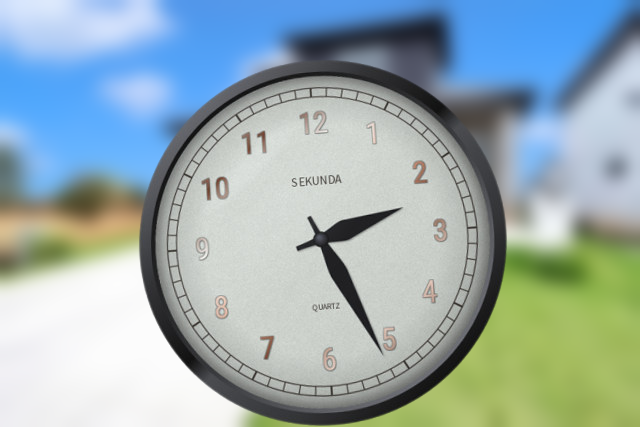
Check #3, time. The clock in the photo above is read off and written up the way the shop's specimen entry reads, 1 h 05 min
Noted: 2 h 26 min
